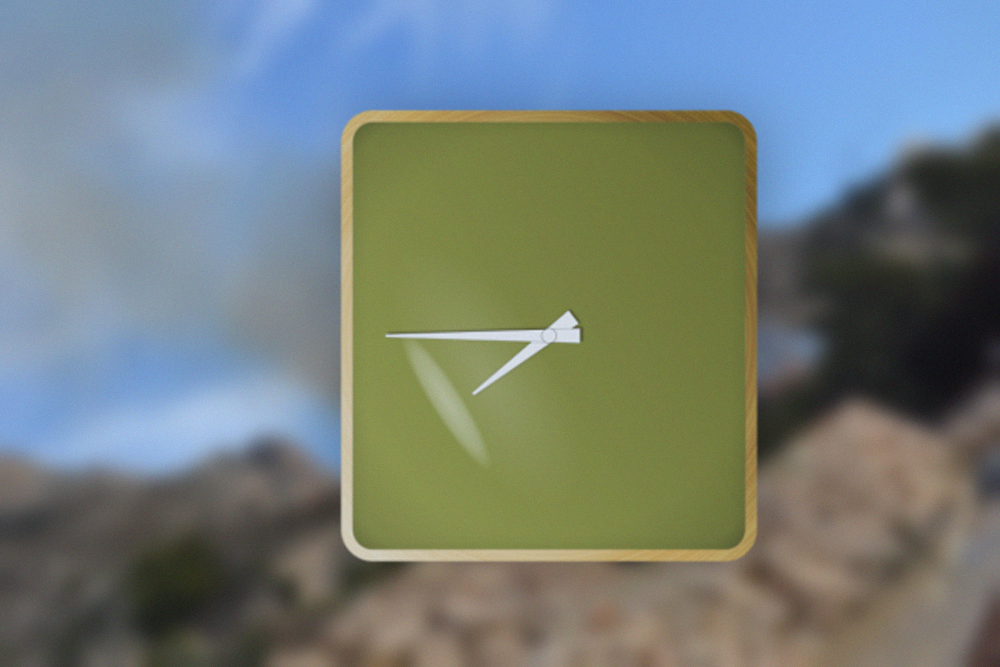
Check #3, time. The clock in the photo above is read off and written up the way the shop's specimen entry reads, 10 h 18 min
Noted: 7 h 45 min
